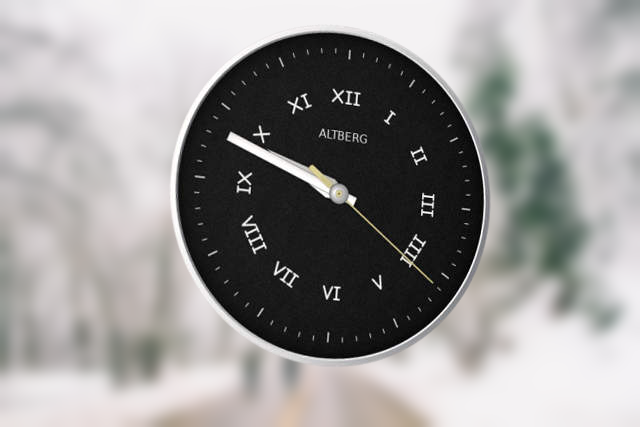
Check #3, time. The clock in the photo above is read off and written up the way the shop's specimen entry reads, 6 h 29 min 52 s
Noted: 9 h 48 min 21 s
